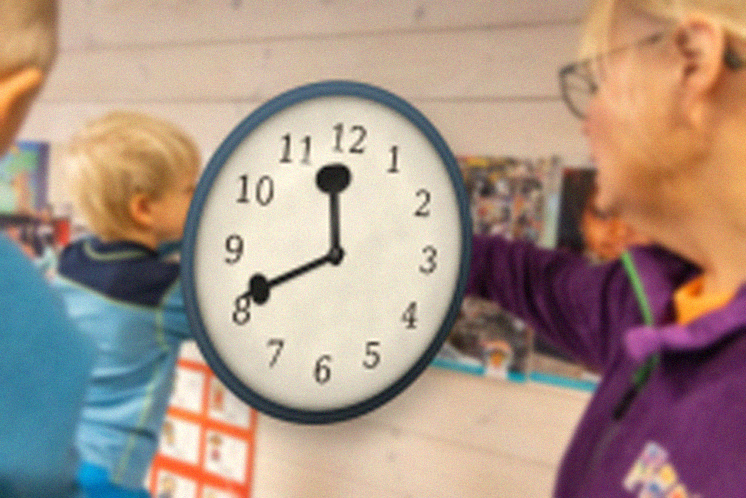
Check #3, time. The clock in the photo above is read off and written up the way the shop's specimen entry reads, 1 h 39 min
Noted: 11 h 41 min
